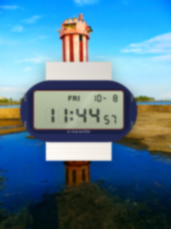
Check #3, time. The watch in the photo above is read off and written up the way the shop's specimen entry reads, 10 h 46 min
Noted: 11 h 44 min
